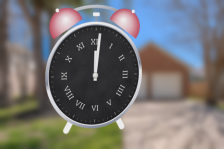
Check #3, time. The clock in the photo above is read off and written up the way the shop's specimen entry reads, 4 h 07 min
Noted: 12 h 01 min
